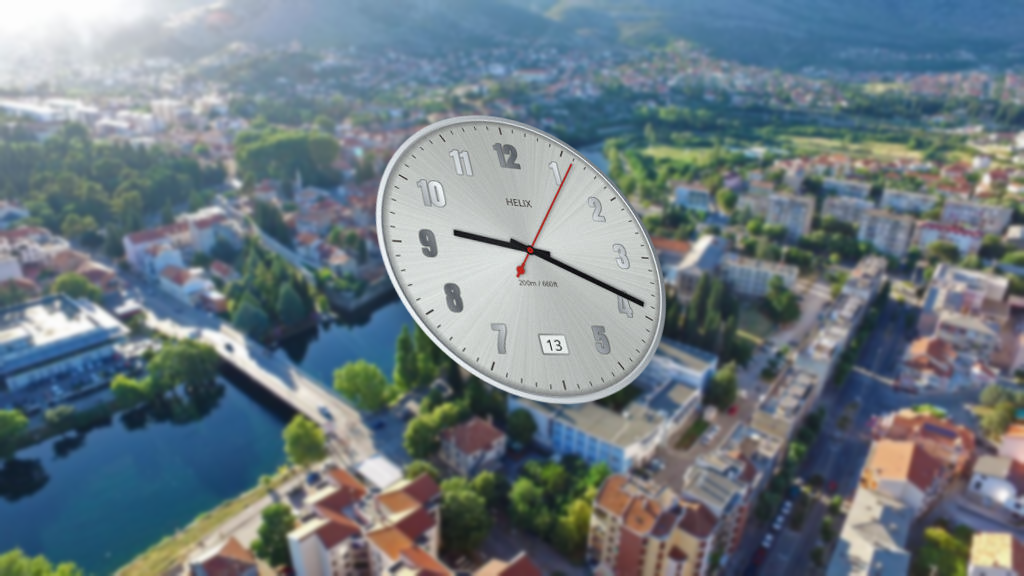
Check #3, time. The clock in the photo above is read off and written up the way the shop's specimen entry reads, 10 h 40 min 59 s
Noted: 9 h 19 min 06 s
